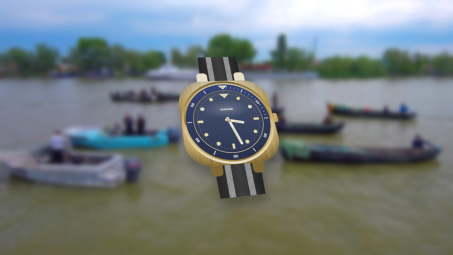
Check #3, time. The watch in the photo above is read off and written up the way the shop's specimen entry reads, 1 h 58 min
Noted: 3 h 27 min
